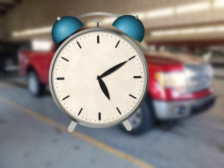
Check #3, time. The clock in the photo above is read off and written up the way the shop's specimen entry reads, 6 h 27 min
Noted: 5 h 10 min
